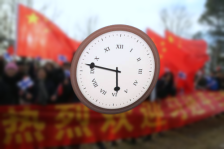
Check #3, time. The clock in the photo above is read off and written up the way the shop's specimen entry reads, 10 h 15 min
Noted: 5 h 47 min
